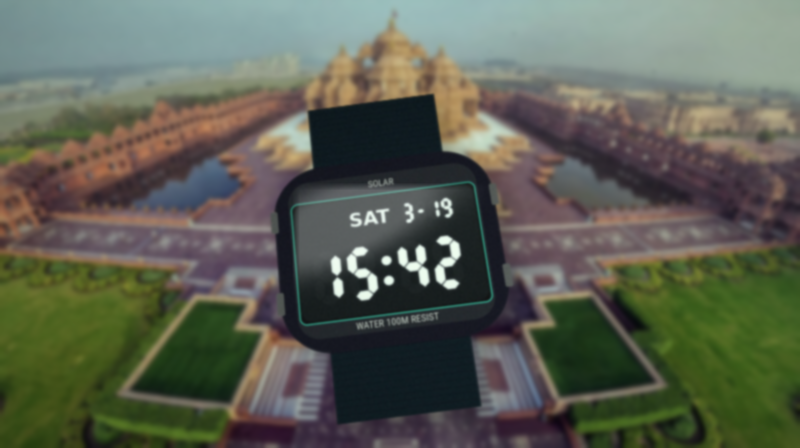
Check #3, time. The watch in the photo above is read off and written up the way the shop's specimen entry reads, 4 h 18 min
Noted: 15 h 42 min
